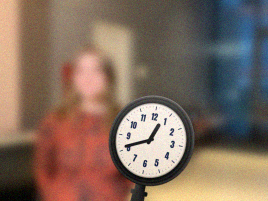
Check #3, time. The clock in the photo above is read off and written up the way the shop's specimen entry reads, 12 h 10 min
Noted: 12 h 41 min
